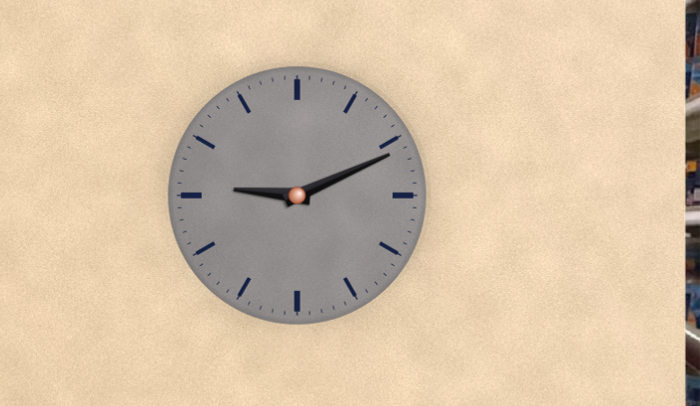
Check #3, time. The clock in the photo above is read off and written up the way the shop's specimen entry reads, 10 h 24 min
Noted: 9 h 11 min
